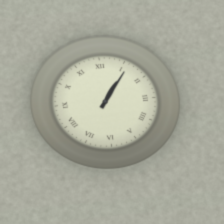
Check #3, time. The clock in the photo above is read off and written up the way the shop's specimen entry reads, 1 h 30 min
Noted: 1 h 06 min
